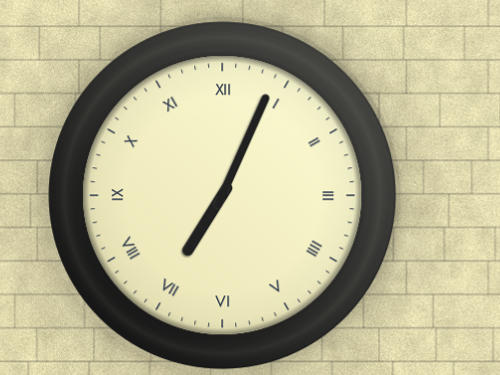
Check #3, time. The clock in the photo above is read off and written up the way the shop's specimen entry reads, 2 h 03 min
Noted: 7 h 04 min
